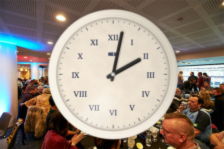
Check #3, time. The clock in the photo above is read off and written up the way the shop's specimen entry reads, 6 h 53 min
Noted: 2 h 02 min
